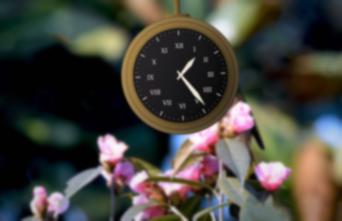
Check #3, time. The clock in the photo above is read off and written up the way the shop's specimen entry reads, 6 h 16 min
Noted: 1 h 24 min
